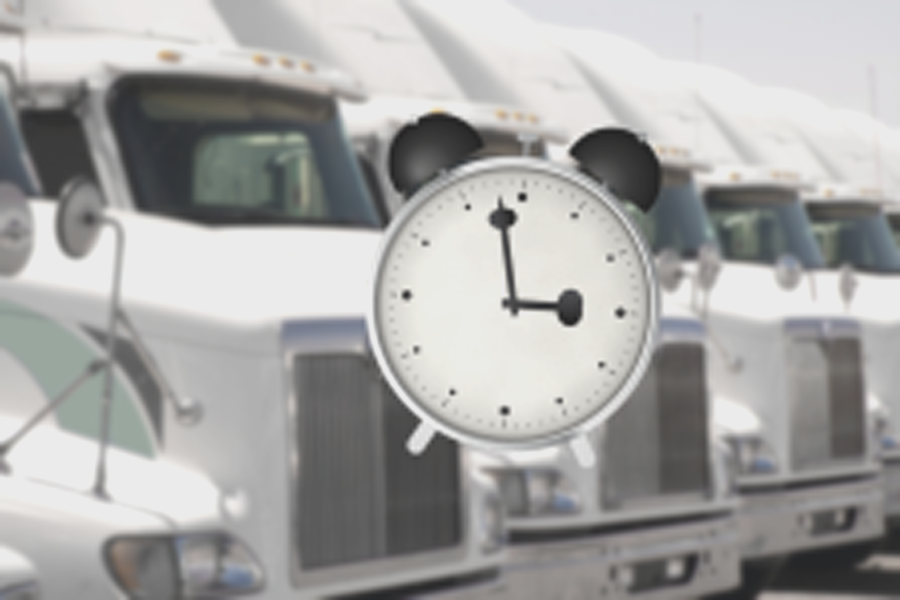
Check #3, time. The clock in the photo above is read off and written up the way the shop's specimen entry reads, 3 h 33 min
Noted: 2 h 58 min
